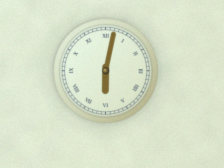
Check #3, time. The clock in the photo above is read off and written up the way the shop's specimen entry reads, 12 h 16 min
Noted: 6 h 02 min
